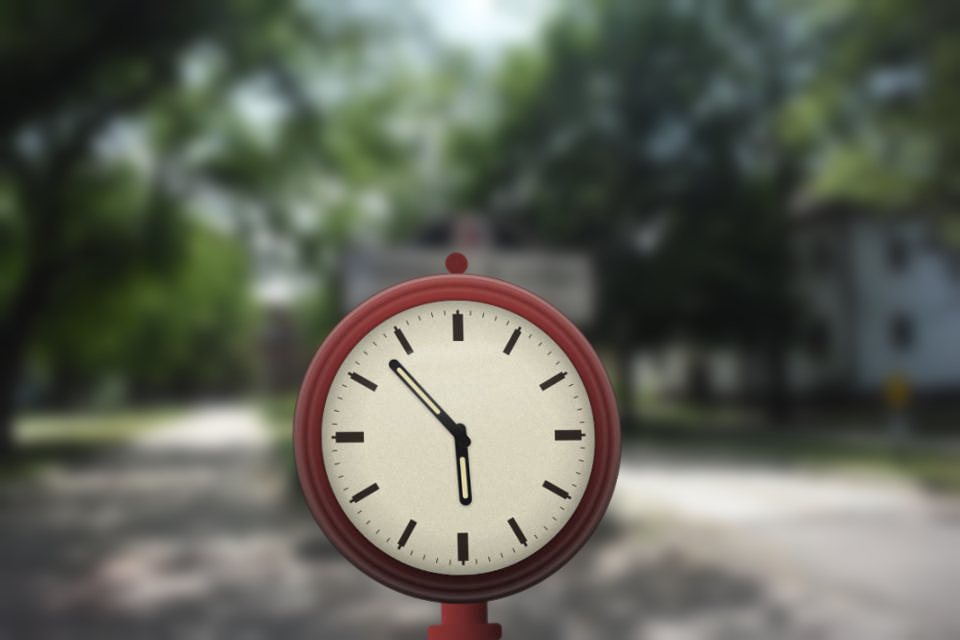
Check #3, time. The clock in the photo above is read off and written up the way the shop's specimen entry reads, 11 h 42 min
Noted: 5 h 53 min
